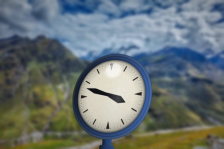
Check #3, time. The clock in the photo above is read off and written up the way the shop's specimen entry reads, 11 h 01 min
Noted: 3 h 48 min
